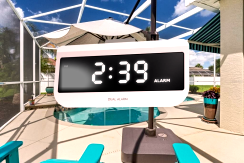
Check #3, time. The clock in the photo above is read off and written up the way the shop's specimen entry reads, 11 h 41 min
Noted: 2 h 39 min
